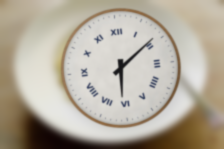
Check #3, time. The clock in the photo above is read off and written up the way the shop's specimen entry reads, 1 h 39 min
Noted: 6 h 09 min
